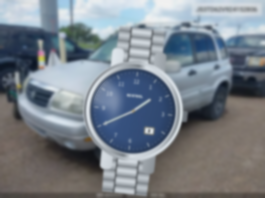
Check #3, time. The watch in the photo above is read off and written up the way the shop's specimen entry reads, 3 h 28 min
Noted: 1 h 40 min
